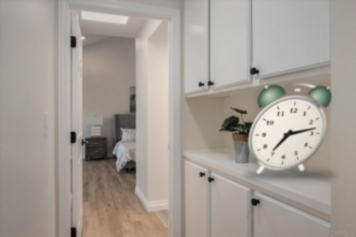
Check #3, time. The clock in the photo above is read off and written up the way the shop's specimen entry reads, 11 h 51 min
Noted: 7 h 13 min
